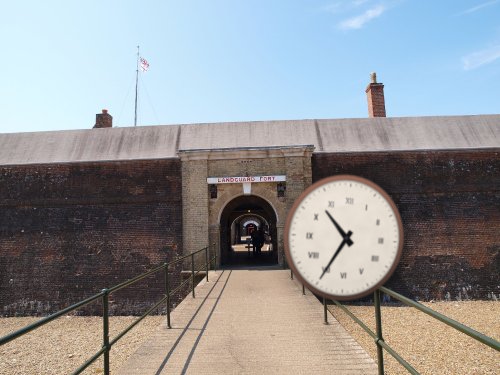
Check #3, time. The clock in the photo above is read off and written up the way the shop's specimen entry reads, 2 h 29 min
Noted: 10 h 35 min
